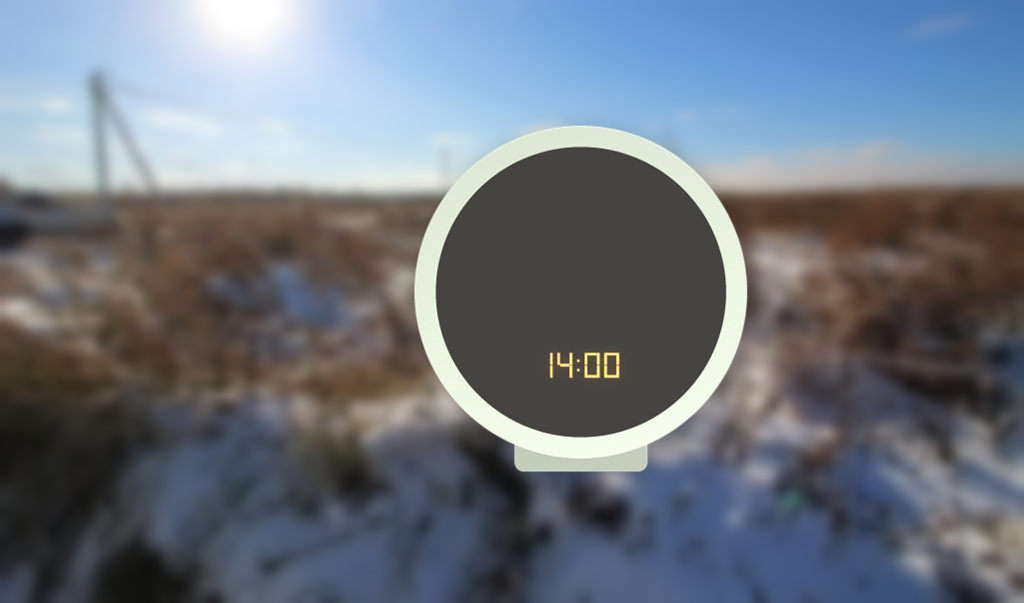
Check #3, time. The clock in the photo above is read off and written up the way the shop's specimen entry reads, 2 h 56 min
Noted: 14 h 00 min
